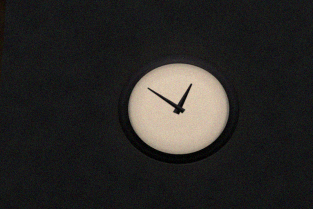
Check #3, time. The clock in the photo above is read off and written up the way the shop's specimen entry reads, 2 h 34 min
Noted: 12 h 51 min
